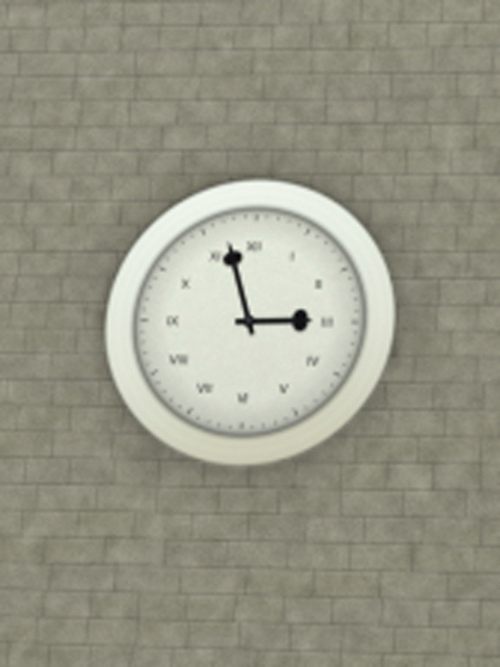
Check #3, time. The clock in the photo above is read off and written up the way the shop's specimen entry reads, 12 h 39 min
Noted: 2 h 57 min
